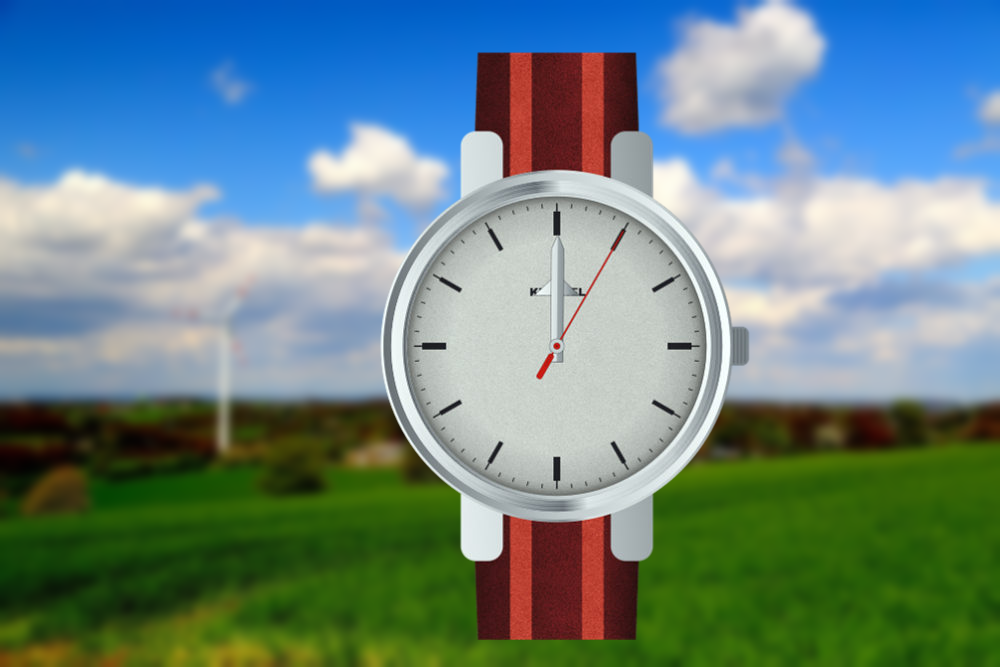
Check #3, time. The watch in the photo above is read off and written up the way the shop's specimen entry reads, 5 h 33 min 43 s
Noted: 12 h 00 min 05 s
